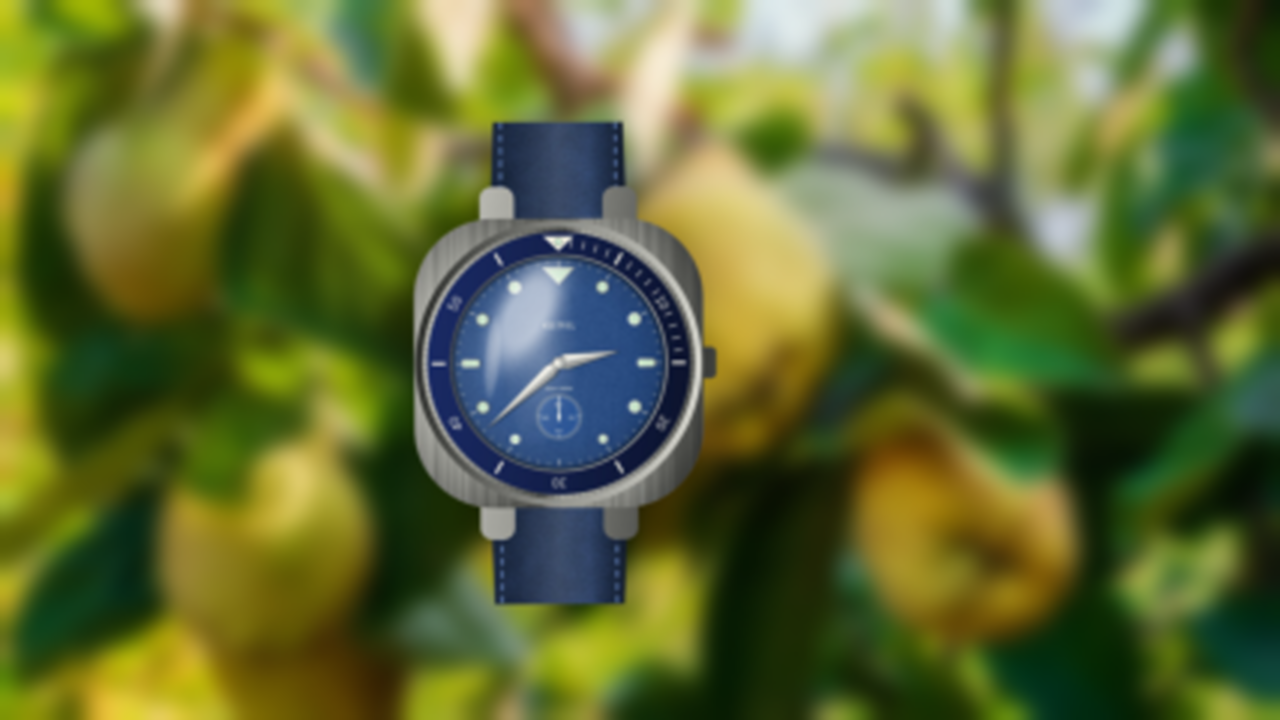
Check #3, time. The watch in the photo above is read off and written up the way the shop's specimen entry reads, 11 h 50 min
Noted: 2 h 38 min
